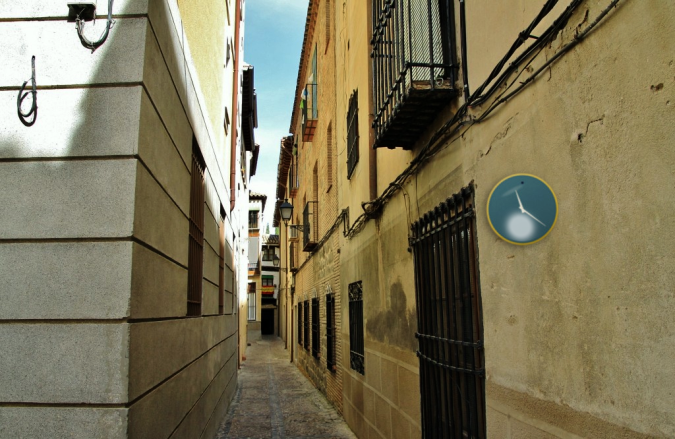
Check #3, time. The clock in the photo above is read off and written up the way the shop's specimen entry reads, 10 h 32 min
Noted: 11 h 21 min
